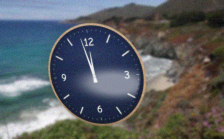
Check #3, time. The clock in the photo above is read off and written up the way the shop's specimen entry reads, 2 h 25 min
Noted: 11 h 58 min
